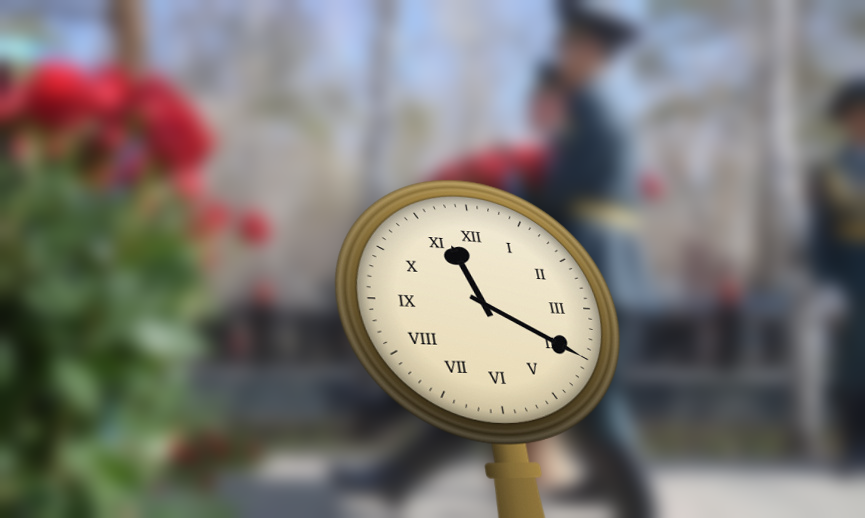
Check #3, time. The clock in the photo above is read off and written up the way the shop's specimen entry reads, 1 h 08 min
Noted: 11 h 20 min
